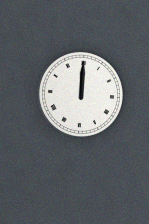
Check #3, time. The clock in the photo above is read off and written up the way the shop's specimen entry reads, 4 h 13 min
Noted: 12 h 00 min
